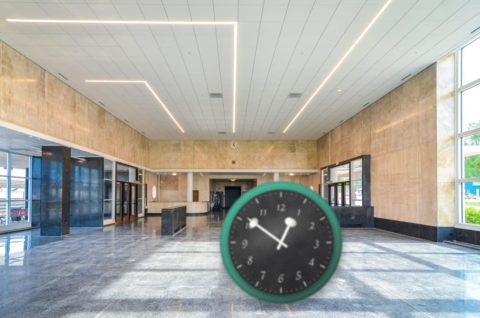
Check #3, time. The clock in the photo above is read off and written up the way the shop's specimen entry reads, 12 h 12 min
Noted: 12 h 51 min
